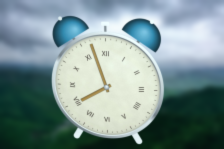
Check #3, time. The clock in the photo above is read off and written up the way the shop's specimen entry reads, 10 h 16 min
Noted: 7 h 57 min
